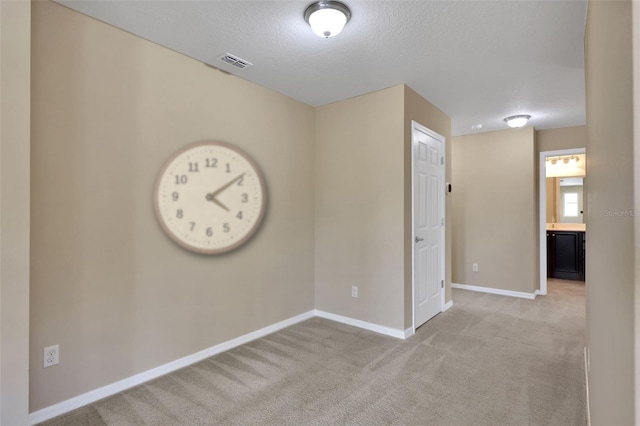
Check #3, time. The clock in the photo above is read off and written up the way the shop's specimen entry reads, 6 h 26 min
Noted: 4 h 09 min
